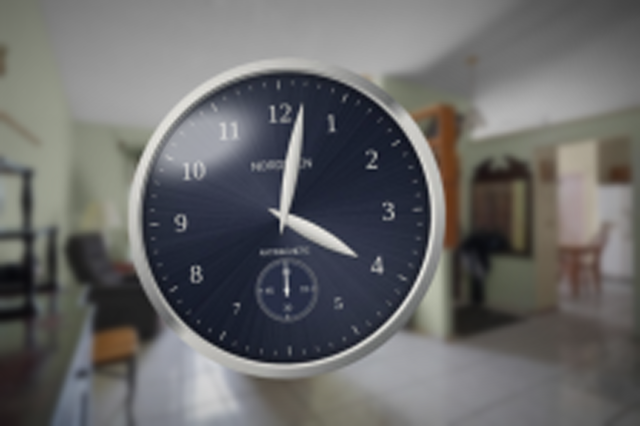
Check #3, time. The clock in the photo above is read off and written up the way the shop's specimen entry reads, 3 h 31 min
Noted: 4 h 02 min
